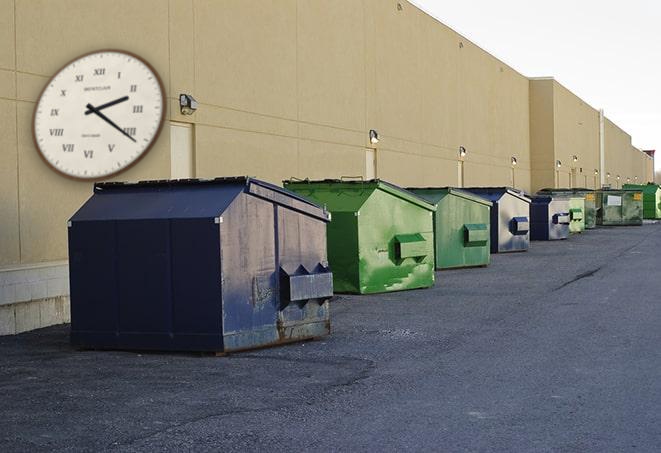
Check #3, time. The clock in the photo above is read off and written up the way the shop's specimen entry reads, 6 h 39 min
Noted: 2 h 21 min
